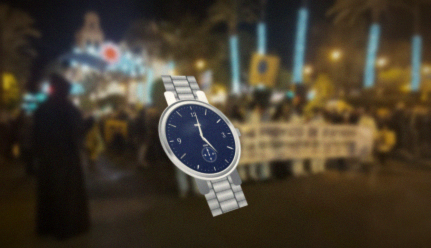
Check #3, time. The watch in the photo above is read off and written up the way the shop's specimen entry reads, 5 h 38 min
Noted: 5 h 01 min
